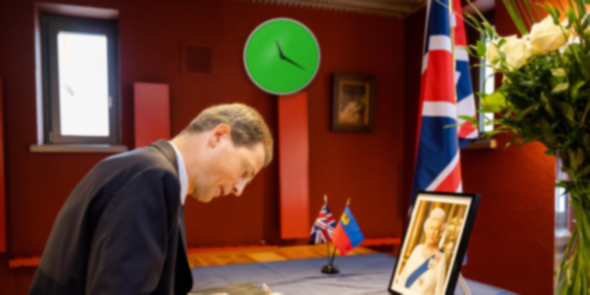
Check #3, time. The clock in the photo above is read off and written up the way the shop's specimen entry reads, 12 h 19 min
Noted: 11 h 20 min
